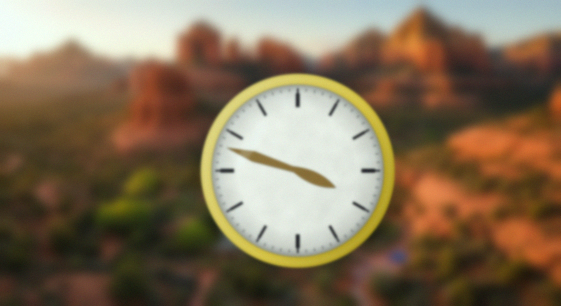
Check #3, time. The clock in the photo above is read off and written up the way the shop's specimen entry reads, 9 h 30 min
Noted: 3 h 48 min
